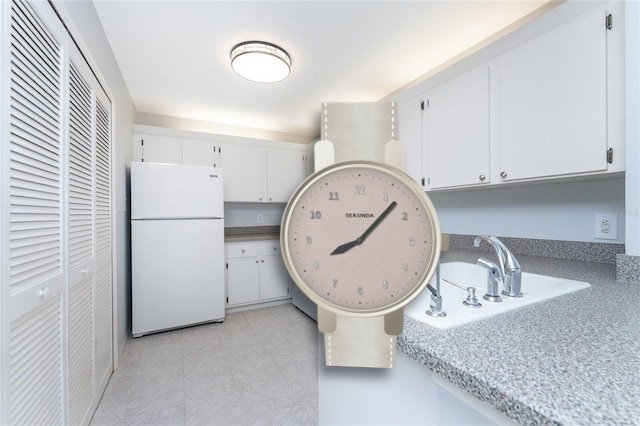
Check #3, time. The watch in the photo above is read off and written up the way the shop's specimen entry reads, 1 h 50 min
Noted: 8 h 07 min
